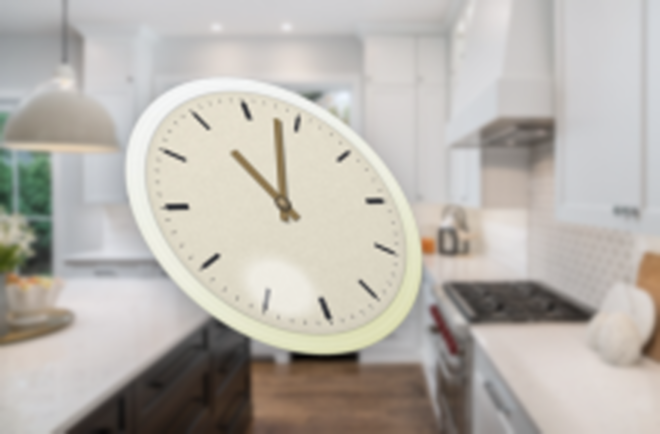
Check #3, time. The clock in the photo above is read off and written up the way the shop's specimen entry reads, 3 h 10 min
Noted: 11 h 03 min
